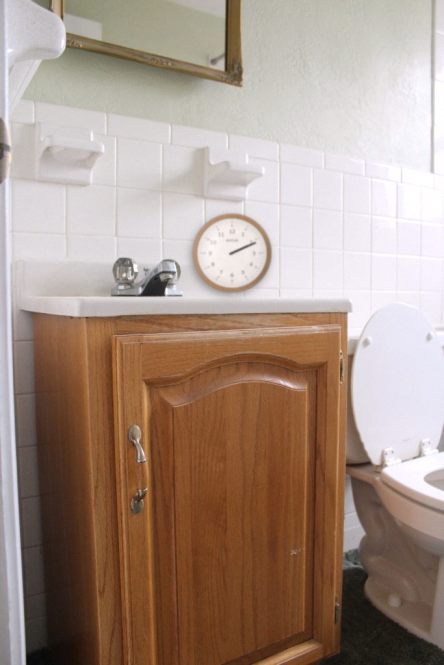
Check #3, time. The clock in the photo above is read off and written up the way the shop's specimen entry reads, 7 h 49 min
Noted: 2 h 11 min
